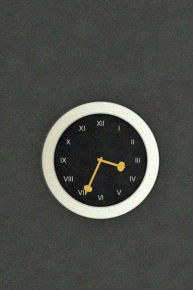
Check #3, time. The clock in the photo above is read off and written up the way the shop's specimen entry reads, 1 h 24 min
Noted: 3 h 34 min
